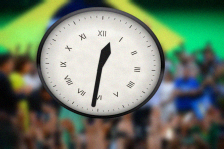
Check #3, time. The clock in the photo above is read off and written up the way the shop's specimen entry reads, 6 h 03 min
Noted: 12 h 31 min
